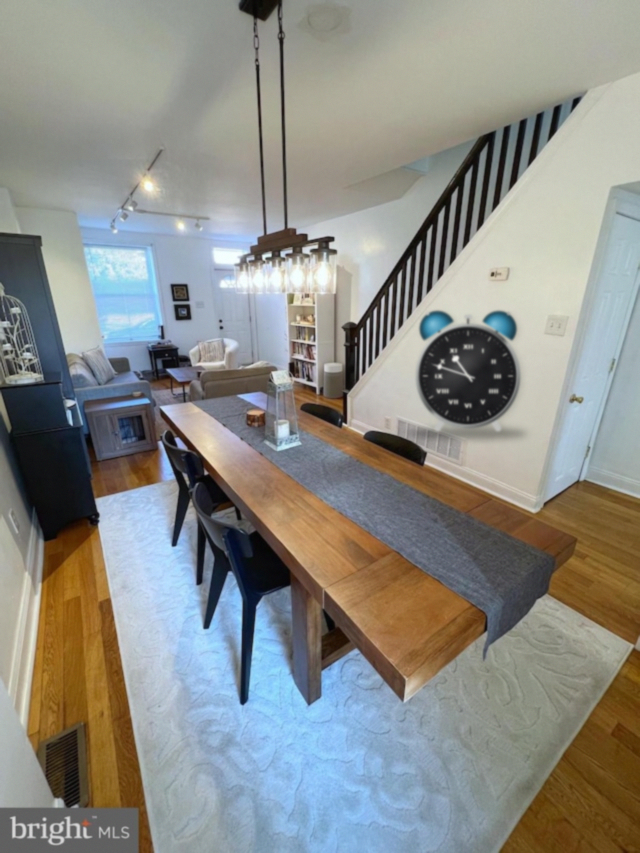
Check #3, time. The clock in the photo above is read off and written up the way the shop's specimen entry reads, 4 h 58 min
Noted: 10 h 48 min
